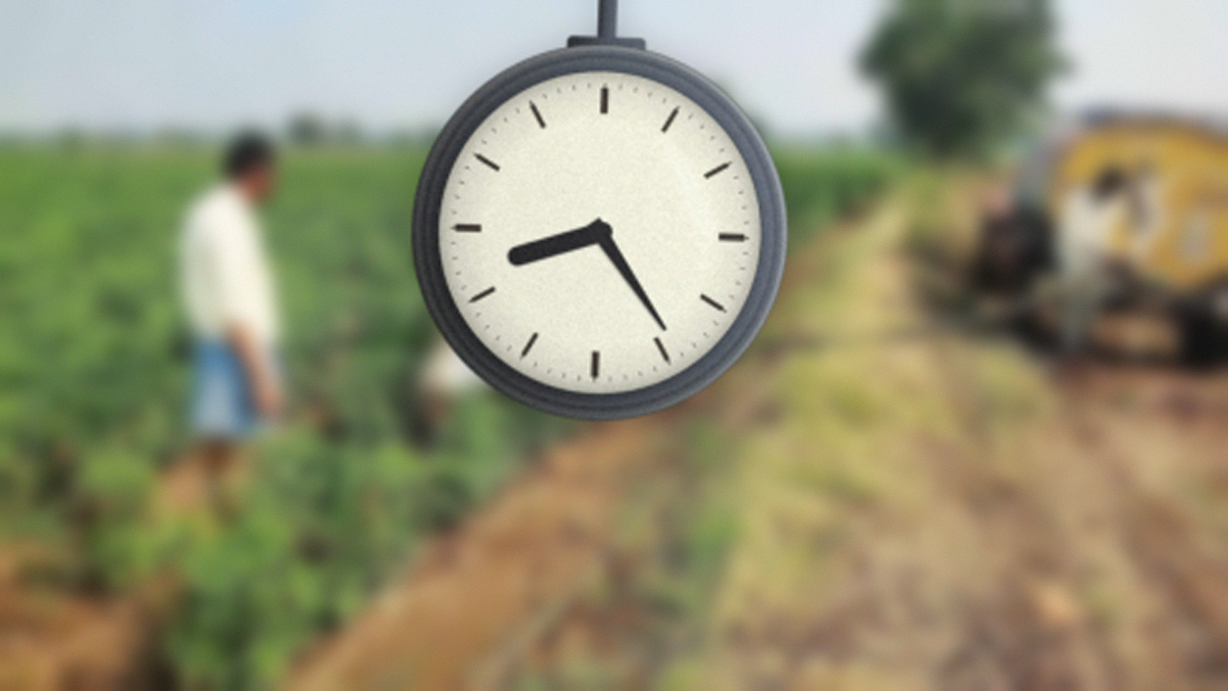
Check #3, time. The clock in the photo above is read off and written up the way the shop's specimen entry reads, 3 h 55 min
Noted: 8 h 24 min
